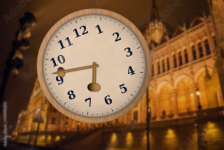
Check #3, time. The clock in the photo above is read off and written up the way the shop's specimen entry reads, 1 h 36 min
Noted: 6 h 47 min
